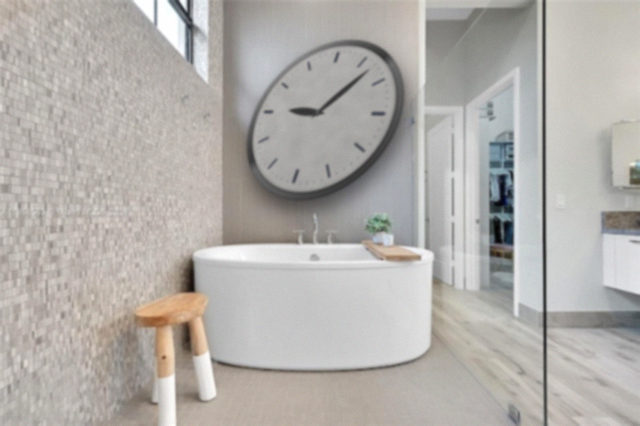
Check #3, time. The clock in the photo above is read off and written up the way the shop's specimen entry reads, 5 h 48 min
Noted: 9 h 07 min
